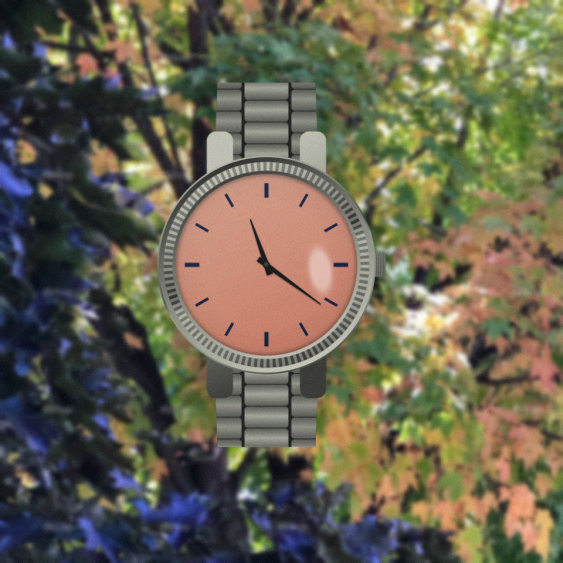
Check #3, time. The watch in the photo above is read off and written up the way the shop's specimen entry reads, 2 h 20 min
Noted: 11 h 21 min
